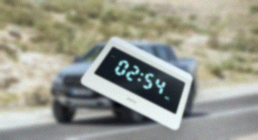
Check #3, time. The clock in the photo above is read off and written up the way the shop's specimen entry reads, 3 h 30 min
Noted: 2 h 54 min
